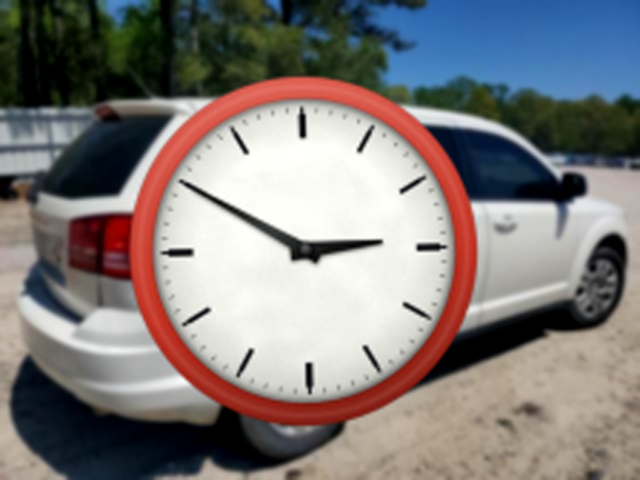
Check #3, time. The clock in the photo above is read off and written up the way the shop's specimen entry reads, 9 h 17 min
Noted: 2 h 50 min
